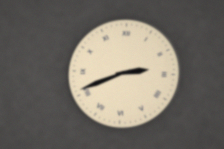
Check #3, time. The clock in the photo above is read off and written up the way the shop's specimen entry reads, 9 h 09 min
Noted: 2 h 41 min
